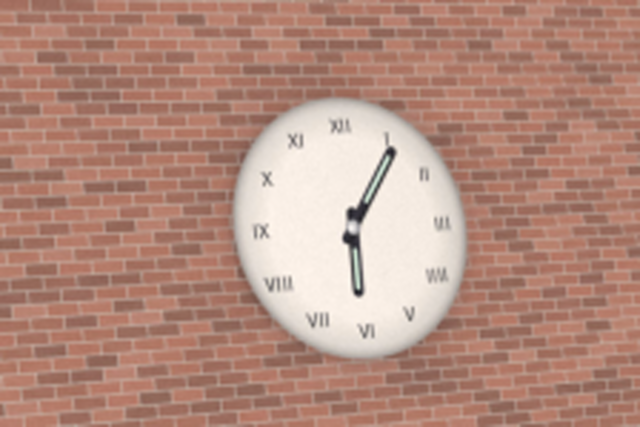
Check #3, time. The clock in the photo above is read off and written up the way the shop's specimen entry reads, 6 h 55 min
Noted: 6 h 06 min
